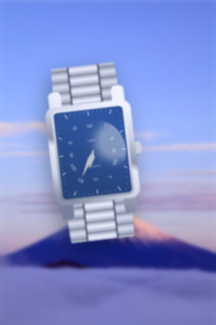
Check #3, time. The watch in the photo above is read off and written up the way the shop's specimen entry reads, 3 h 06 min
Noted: 6 h 35 min
